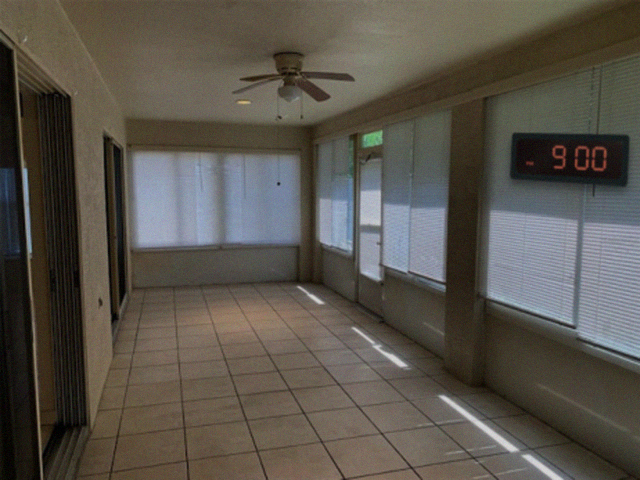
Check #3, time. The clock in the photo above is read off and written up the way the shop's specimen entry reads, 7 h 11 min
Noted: 9 h 00 min
